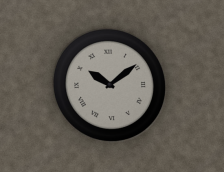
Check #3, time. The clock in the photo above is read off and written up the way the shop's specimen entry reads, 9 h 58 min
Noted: 10 h 09 min
